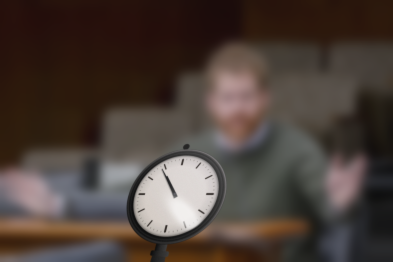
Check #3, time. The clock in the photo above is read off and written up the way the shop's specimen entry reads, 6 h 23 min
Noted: 10 h 54 min
